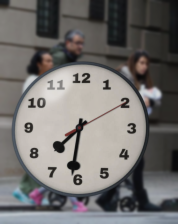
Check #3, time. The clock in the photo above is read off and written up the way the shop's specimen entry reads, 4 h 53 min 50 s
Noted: 7 h 31 min 10 s
